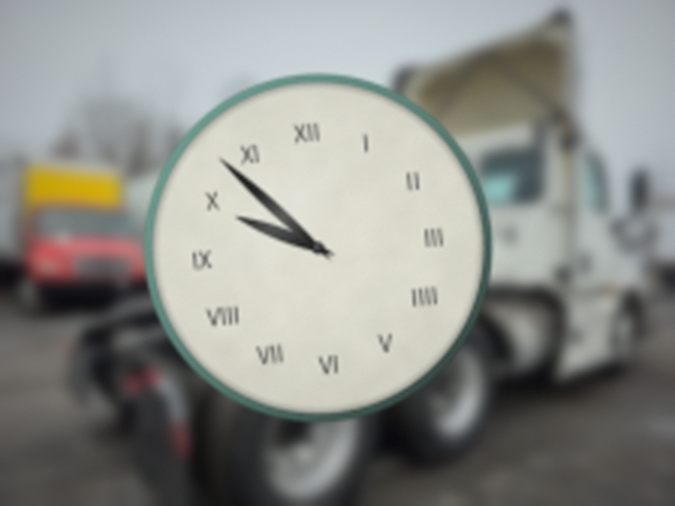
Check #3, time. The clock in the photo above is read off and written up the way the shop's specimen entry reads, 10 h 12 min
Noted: 9 h 53 min
